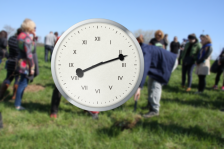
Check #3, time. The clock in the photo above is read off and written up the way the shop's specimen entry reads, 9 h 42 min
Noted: 8 h 12 min
